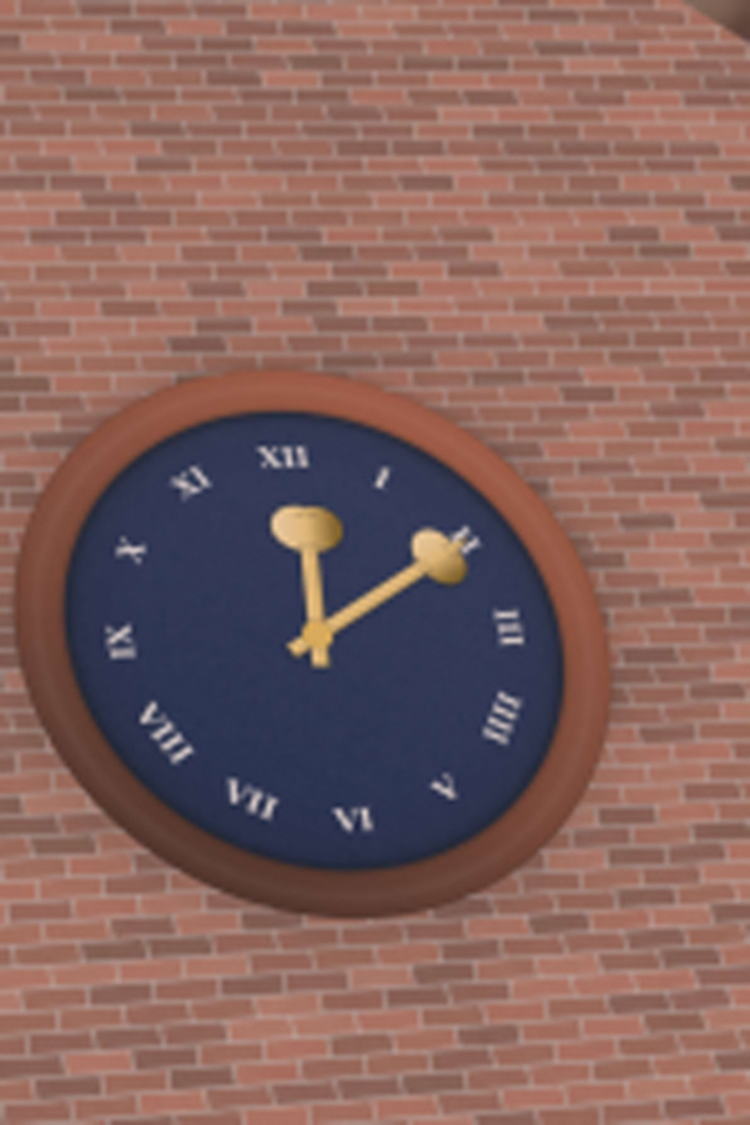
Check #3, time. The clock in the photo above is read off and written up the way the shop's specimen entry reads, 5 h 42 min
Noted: 12 h 10 min
